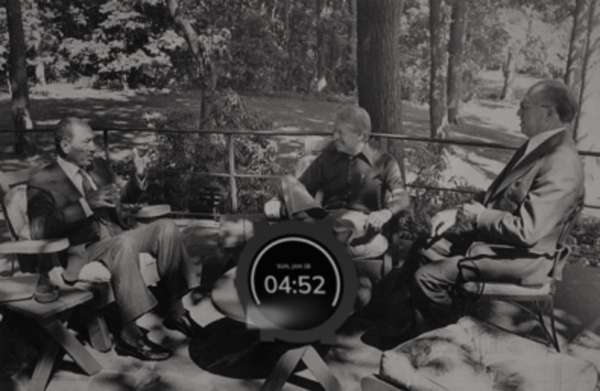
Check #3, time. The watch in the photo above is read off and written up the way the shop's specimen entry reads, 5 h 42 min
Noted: 4 h 52 min
